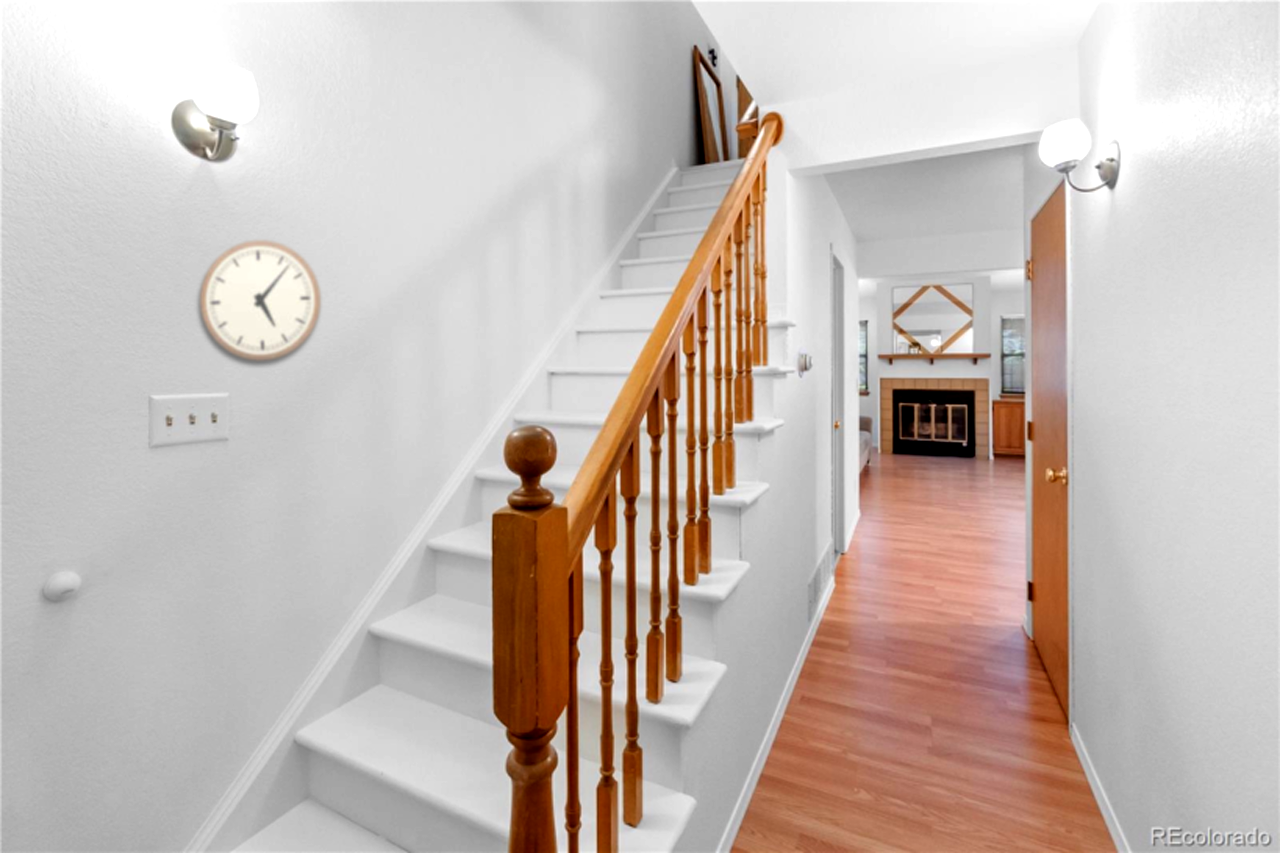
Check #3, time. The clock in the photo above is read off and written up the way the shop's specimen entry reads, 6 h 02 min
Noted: 5 h 07 min
